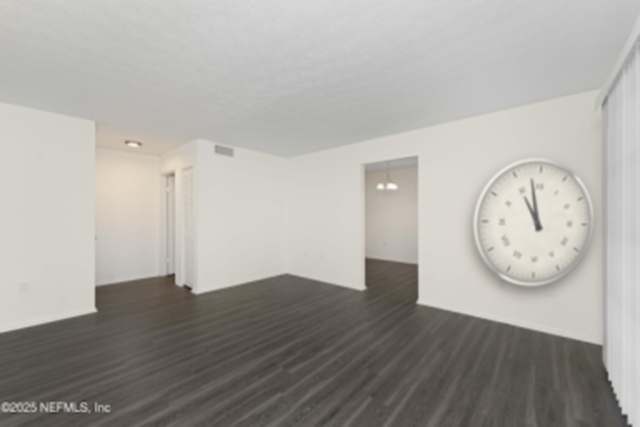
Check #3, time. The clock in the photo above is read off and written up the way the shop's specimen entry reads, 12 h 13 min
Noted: 10 h 58 min
